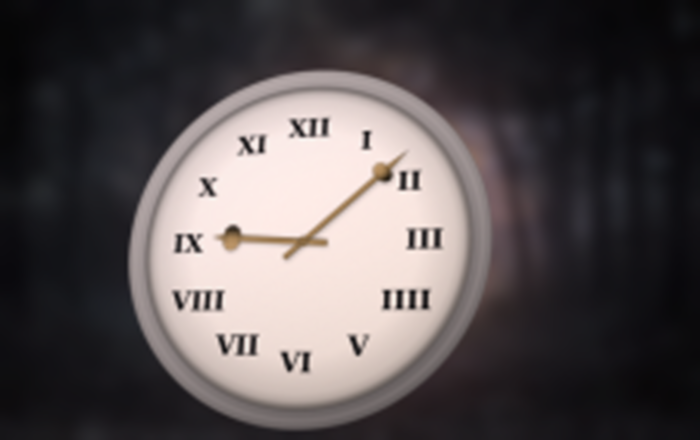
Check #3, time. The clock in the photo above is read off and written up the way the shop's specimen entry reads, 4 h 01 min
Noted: 9 h 08 min
